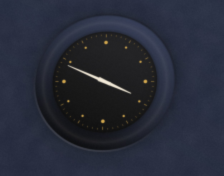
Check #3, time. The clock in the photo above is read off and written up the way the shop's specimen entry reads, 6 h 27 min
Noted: 3 h 49 min
